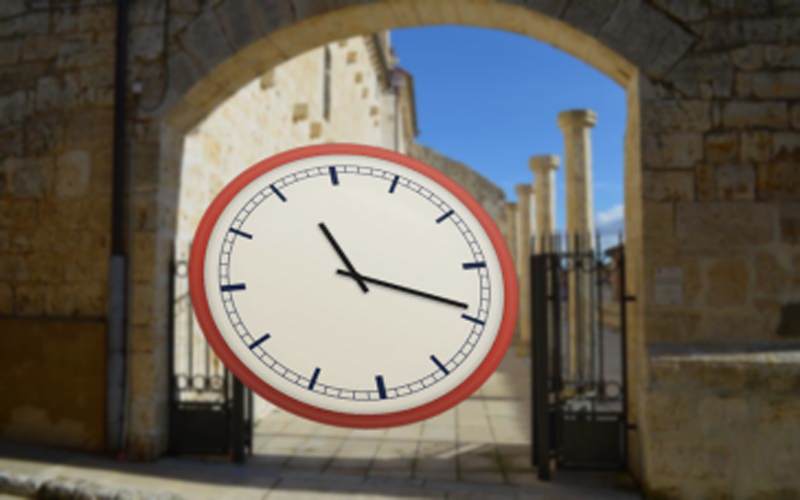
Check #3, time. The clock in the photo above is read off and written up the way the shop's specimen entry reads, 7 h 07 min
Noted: 11 h 19 min
